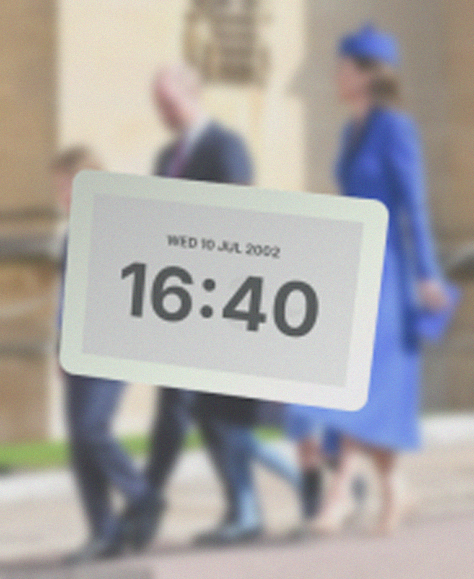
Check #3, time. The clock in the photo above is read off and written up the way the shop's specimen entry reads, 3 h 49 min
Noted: 16 h 40 min
